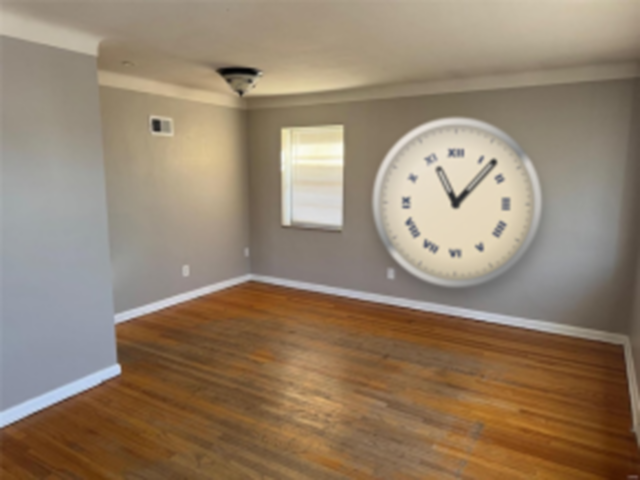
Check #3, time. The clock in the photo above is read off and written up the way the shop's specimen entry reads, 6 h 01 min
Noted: 11 h 07 min
